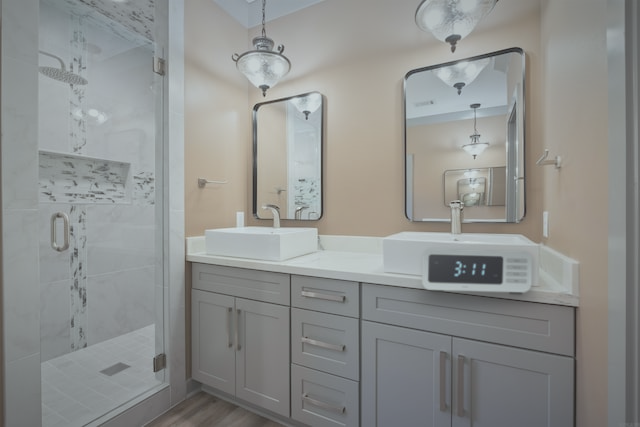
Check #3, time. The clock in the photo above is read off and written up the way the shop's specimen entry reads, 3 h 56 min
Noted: 3 h 11 min
